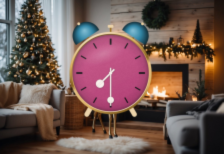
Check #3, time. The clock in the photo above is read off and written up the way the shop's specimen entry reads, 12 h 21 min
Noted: 7 h 30 min
